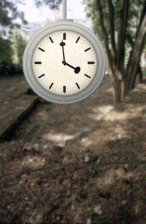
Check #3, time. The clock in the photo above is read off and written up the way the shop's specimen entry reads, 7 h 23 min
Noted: 3 h 59 min
